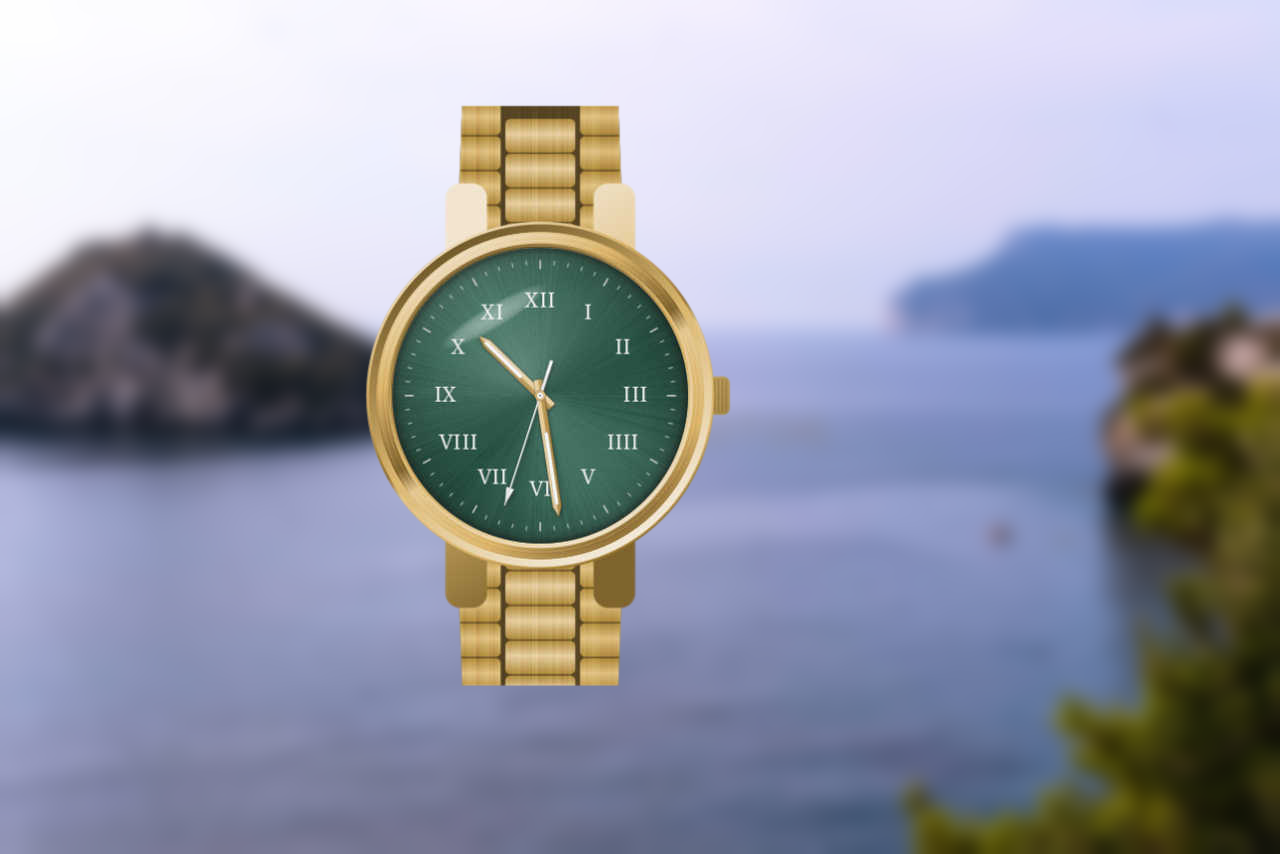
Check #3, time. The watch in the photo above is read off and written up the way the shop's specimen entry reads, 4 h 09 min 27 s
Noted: 10 h 28 min 33 s
